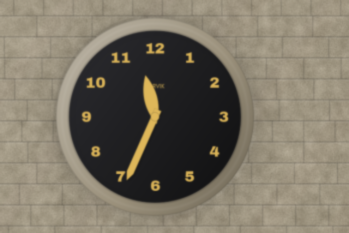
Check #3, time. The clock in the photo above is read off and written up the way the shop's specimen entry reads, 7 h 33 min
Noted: 11 h 34 min
